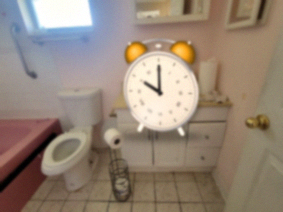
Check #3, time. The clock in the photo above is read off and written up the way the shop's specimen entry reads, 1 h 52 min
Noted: 10 h 00 min
